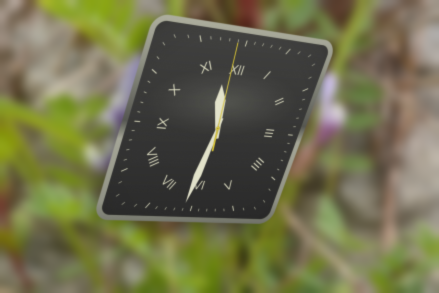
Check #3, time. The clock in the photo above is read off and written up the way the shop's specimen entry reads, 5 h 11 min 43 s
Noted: 11 h 30 min 59 s
